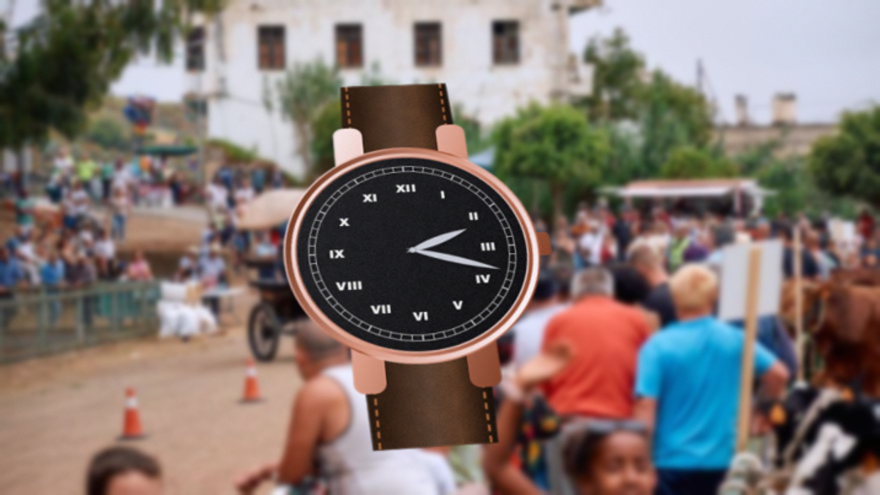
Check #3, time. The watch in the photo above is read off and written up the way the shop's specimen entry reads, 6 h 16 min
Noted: 2 h 18 min
